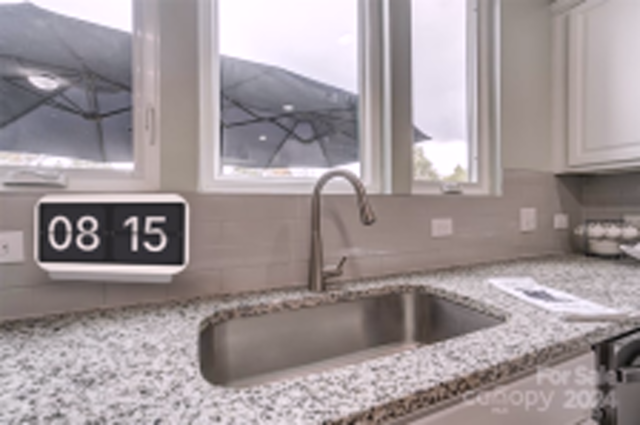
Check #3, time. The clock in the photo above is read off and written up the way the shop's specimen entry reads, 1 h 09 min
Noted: 8 h 15 min
